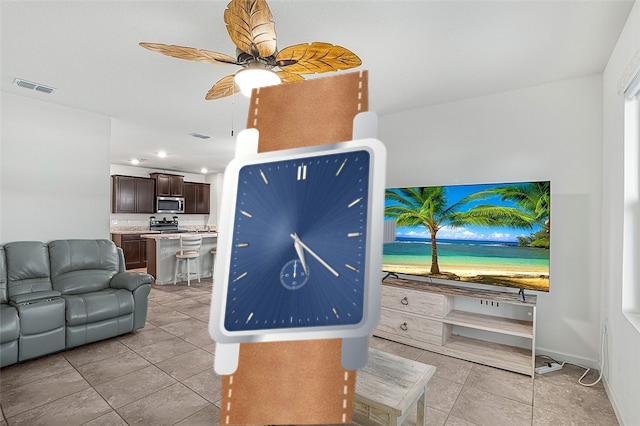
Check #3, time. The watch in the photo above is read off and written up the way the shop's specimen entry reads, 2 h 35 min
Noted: 5 h 22 min
